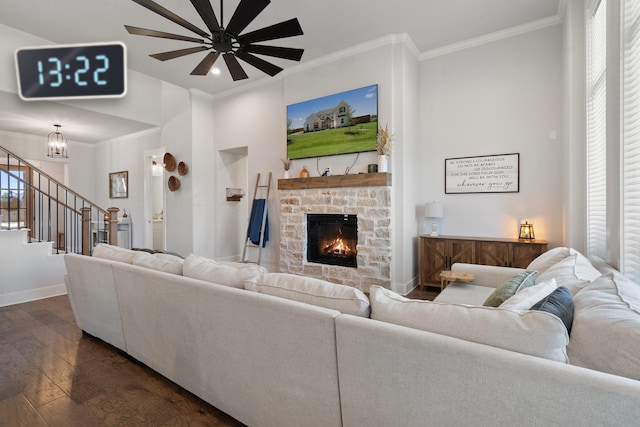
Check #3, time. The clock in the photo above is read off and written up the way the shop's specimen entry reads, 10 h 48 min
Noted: 13 h 22 min
